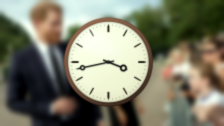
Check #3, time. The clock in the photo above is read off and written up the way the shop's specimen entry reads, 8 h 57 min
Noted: 3 h 43 min
